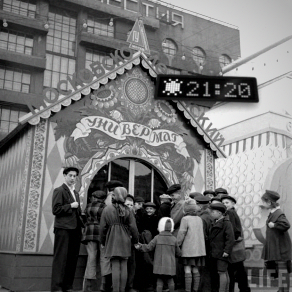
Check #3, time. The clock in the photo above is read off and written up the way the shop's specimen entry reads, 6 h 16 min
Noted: 21 h 20 min
